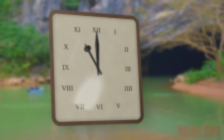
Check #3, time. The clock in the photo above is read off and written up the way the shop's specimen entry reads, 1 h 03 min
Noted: 11 h 00 min
